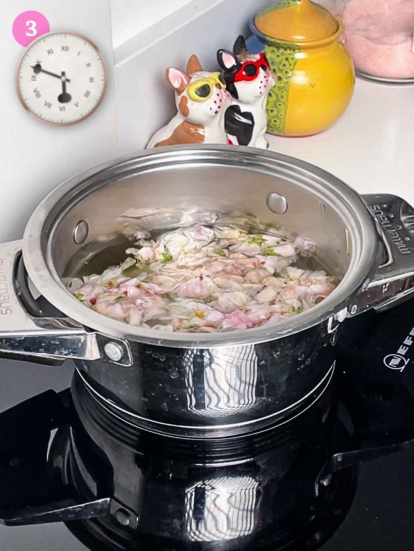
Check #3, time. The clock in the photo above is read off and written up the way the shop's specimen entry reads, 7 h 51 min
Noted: 5 h 48 min
